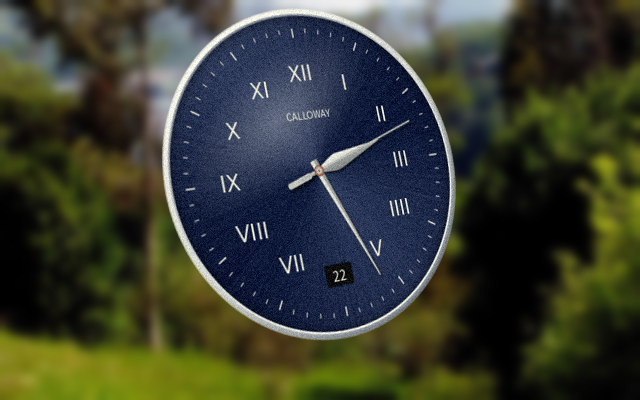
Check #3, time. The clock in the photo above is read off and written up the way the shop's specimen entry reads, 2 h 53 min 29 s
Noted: 2 h 26 min 12 s
